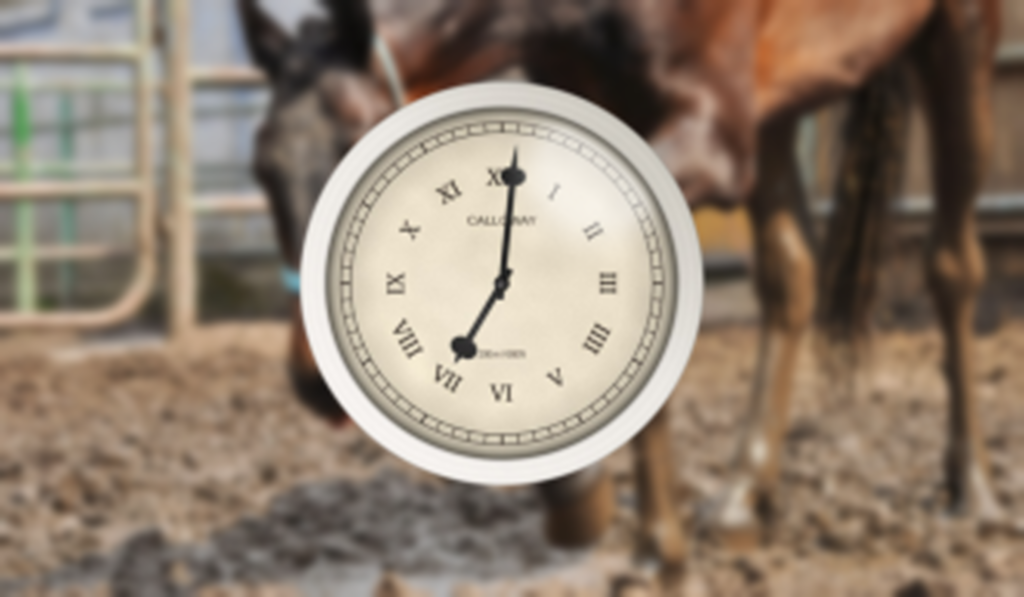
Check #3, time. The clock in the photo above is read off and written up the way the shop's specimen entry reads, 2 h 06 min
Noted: 7 h 01 min
